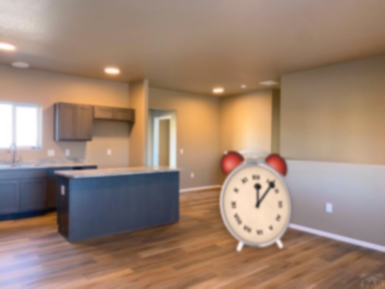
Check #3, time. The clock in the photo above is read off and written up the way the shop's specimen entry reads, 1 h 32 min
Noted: 12 h 07 min
